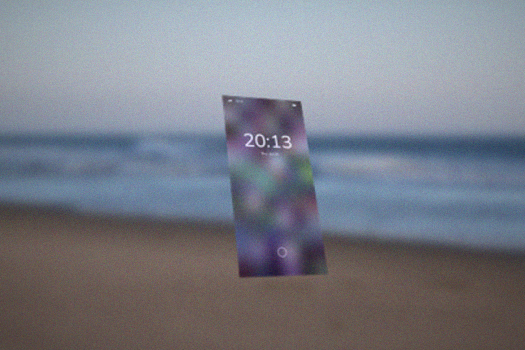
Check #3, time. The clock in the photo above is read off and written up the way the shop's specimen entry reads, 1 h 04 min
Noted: 20 h 13 min
